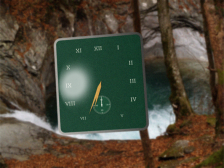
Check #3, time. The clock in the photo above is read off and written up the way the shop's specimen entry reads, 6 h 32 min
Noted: 6 h 34 min
